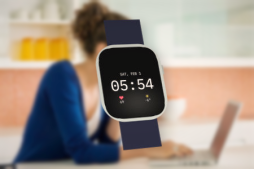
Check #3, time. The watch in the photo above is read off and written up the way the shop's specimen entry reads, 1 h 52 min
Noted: 5 h 54 min
